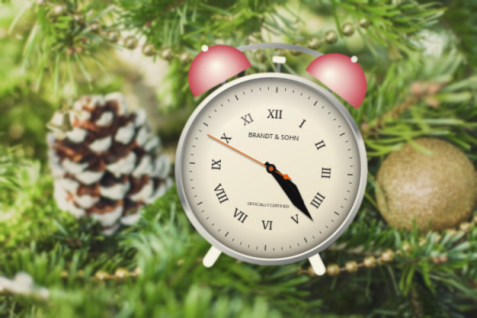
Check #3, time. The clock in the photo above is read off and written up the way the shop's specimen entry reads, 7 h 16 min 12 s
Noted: 4 h 22 min 49 s
